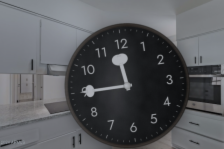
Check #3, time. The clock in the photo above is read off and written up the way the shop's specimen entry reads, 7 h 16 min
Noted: 11 h 45 min
